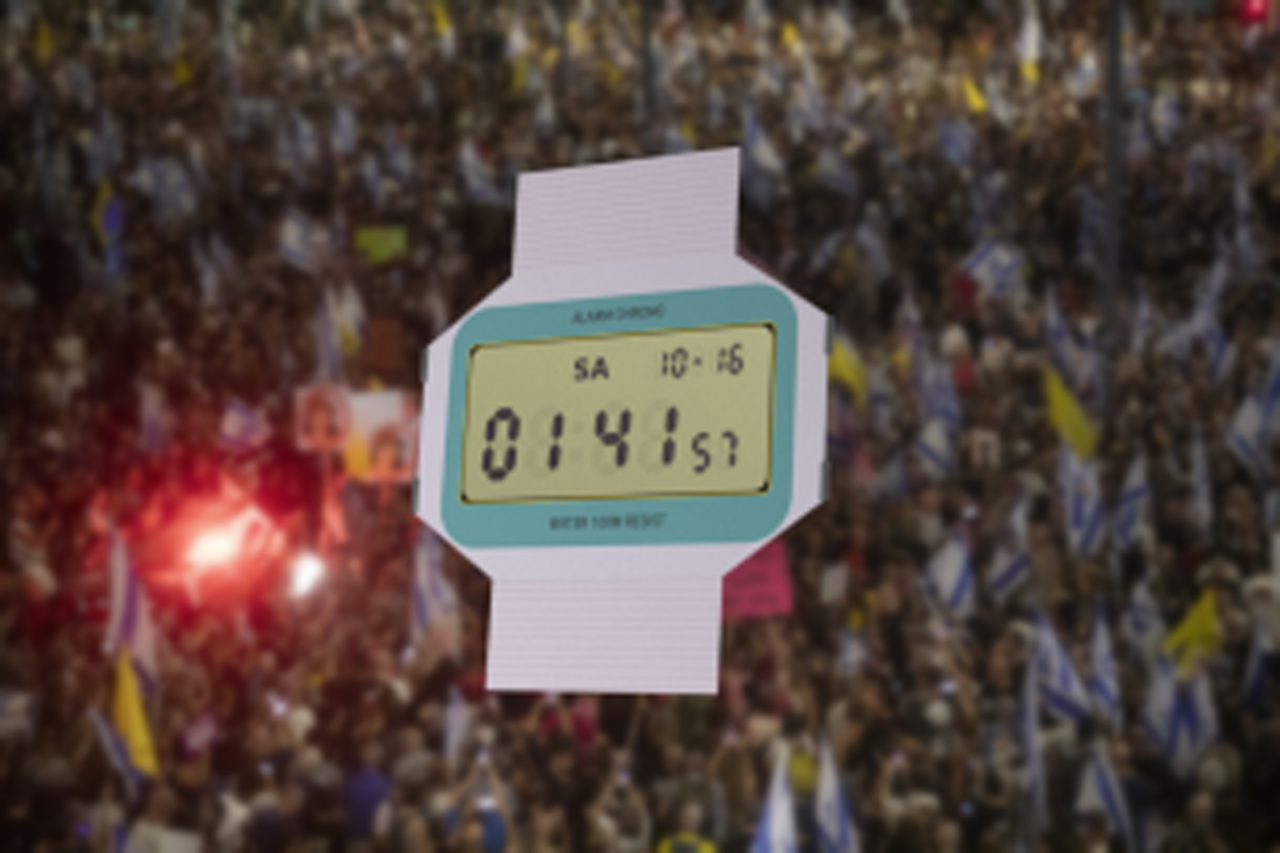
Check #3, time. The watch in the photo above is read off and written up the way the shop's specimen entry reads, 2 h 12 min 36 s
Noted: 1 h 41 min 57 s
